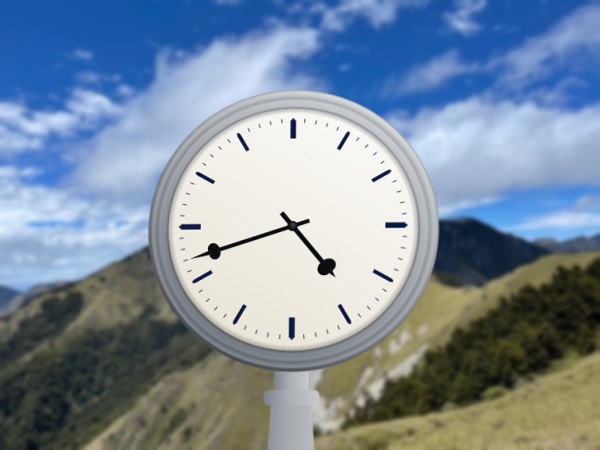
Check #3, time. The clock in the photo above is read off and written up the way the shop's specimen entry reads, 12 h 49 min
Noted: 4 h 42 min
